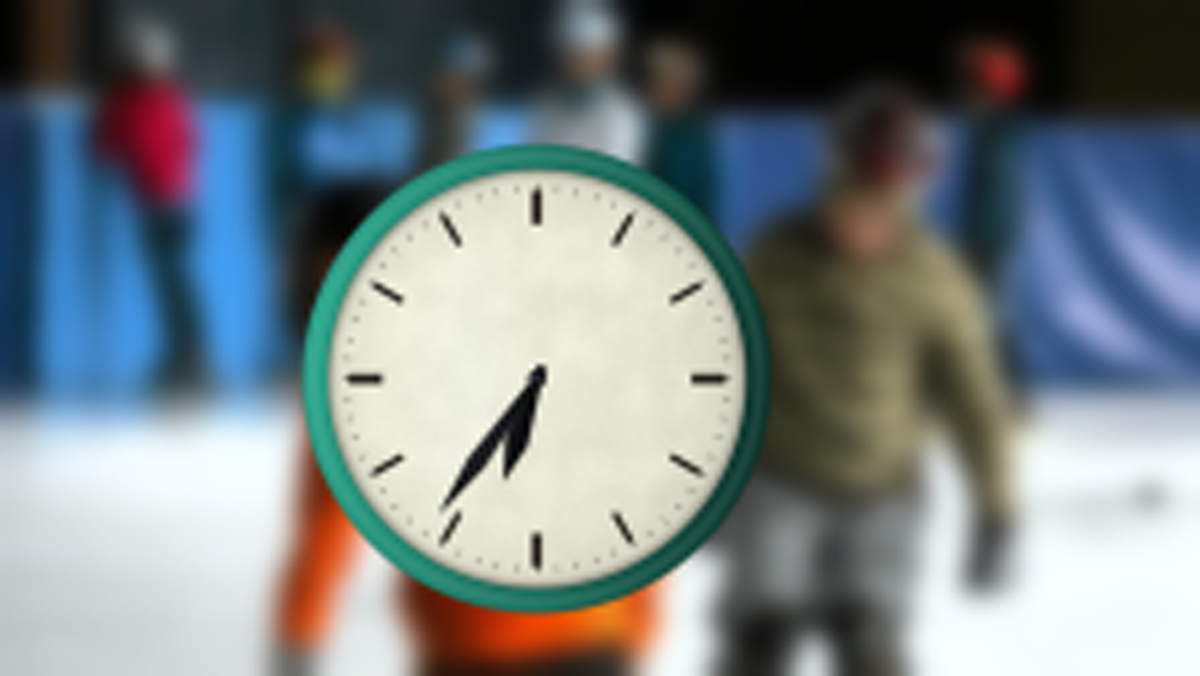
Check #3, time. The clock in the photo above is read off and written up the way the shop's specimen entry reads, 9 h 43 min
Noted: 6 h 36 min
